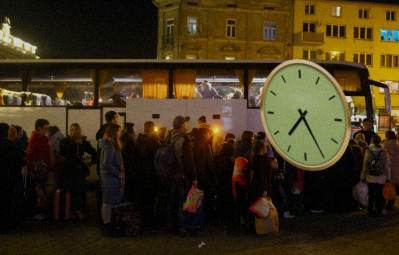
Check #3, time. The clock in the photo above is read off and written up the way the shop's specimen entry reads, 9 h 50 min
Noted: 7 h 25 min
